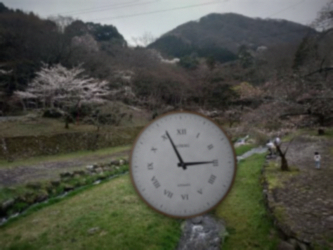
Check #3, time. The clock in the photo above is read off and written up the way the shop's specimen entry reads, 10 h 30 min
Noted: 2 h 56 min
